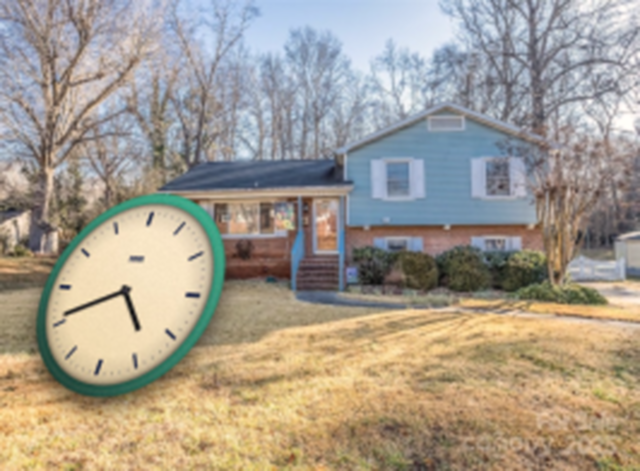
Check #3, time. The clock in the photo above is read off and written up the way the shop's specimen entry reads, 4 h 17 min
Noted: 4 h 41 min
